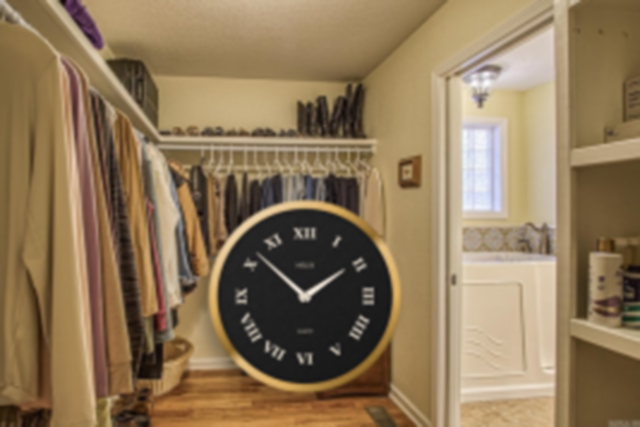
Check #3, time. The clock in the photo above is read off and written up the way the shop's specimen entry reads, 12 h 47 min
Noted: 1 h 52 min
